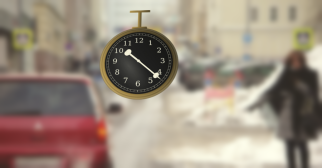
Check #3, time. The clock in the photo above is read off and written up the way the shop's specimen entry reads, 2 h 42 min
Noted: 10 h 22 min
